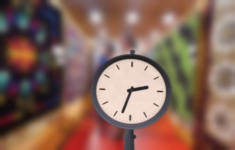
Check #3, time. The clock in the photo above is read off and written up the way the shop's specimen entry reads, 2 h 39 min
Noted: 2 h 33 min
